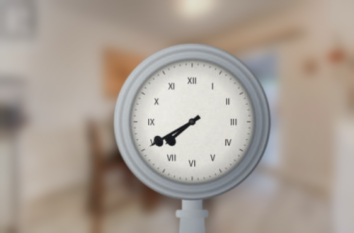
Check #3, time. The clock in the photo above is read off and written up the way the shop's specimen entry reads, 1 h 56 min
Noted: 7 h 40 min
